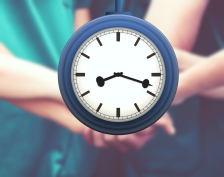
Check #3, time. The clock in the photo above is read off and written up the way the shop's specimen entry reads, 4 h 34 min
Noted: 8 h 18 min
